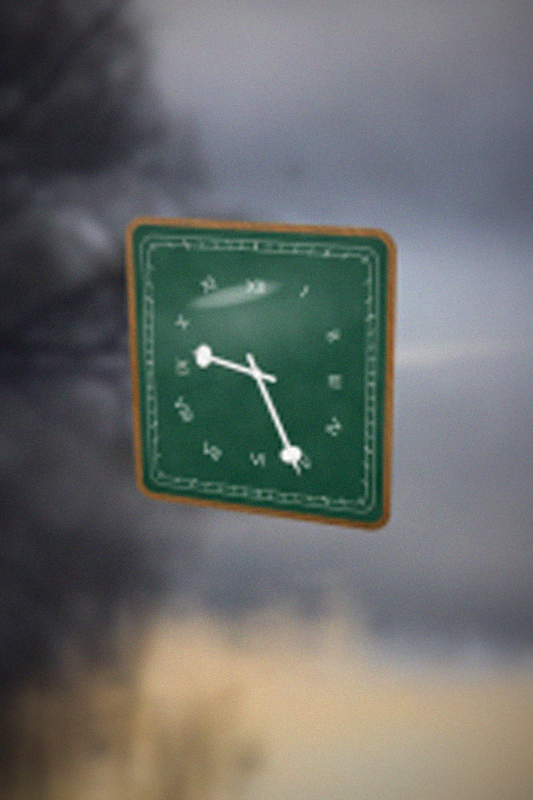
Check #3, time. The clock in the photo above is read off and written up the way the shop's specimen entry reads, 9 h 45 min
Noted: 9 h 26 min
